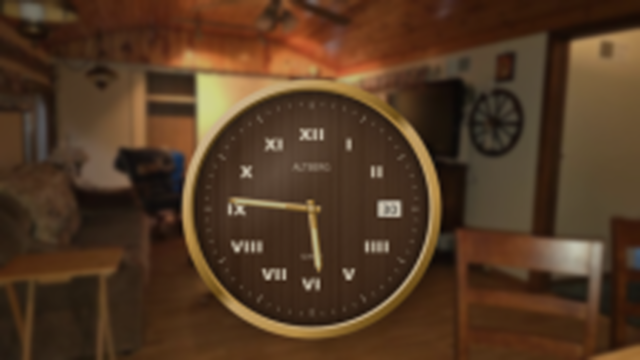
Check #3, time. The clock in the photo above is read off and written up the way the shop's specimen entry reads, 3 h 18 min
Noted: 5 h 46 min
